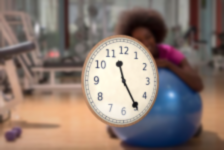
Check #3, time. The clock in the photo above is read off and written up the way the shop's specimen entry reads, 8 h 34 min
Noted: 11 h 25 min
